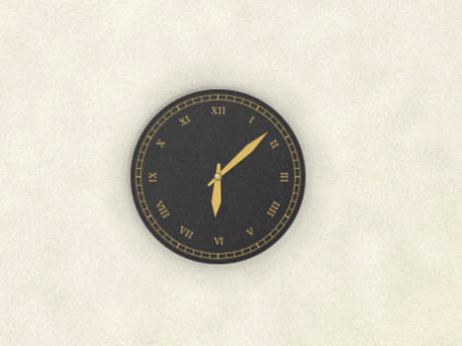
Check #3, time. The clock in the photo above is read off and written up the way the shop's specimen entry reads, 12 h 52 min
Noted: 6 h 08 min
